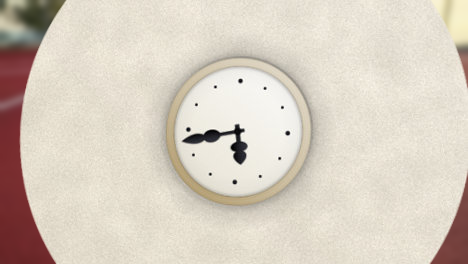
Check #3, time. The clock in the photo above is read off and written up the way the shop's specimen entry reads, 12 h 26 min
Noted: 5 h 43 min
